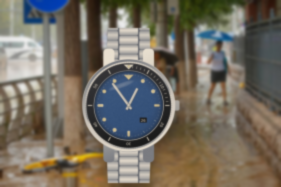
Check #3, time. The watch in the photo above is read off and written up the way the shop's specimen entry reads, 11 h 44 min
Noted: 12 h 54 min
